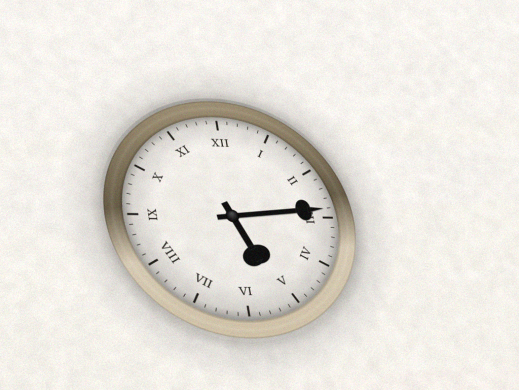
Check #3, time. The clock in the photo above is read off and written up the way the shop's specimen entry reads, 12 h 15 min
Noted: 5 h 14 min
